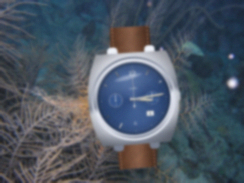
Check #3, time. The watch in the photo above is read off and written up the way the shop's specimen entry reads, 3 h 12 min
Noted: 3 h 14 min
